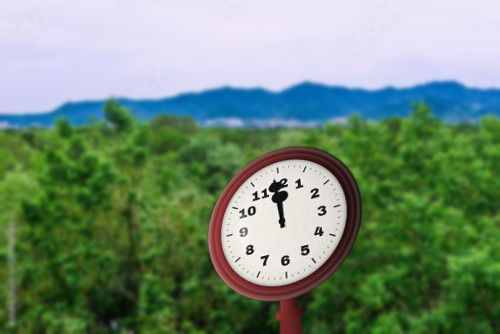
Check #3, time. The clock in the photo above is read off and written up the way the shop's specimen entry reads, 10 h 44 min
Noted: 11 h 59 min
